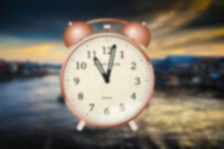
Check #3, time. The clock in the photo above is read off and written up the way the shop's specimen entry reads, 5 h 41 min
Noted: 11 h 02 min
